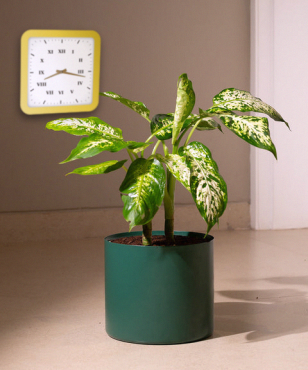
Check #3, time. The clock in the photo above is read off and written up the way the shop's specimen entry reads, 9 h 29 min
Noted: 8 h 17 min
